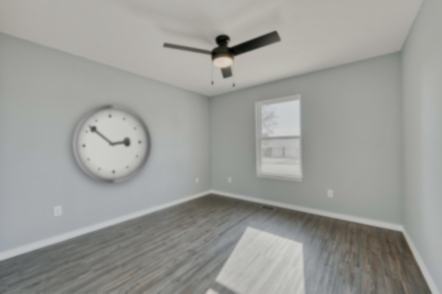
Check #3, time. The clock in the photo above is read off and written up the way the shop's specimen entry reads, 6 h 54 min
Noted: 2 h 52 min
